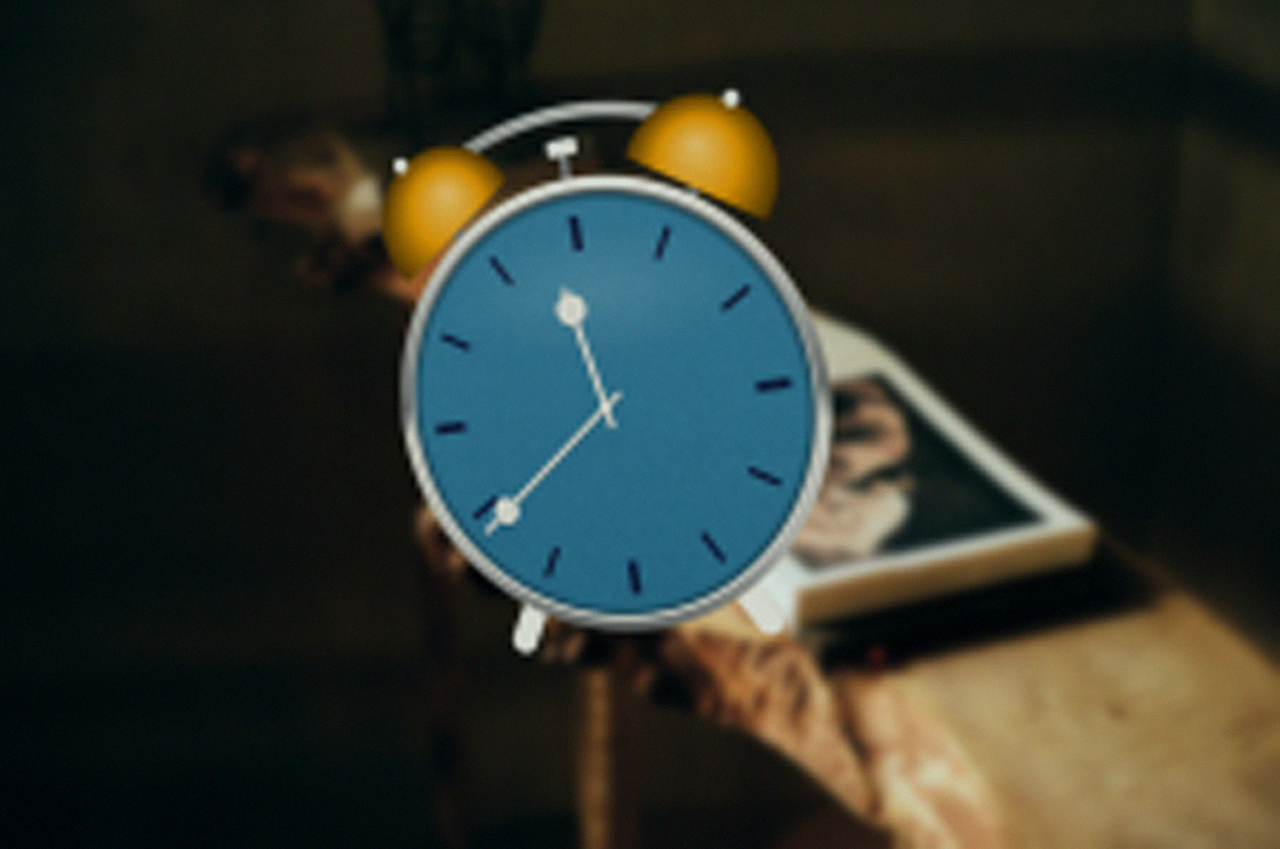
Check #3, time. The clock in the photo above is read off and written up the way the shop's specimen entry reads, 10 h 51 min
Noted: 11 h 39 min
